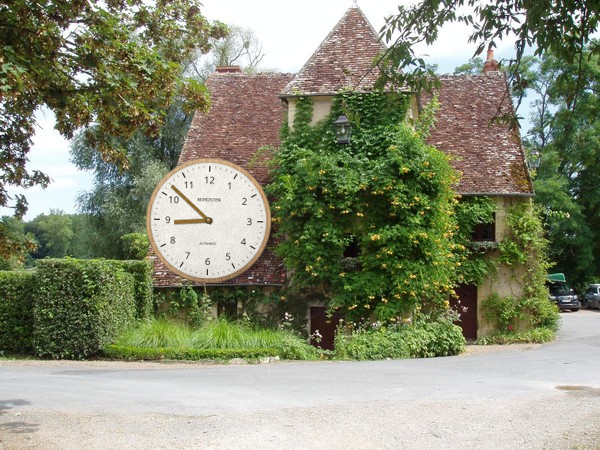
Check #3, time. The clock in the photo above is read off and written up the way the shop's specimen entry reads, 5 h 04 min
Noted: 8 h 52 min
